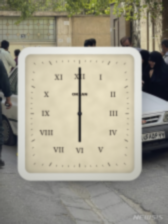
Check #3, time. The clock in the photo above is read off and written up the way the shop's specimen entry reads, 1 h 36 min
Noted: 6 h 00 min
